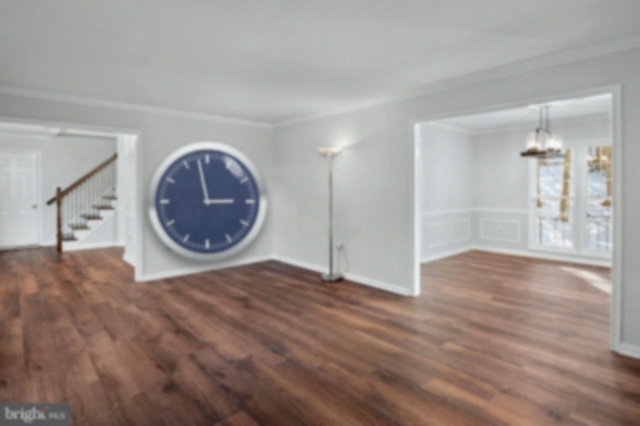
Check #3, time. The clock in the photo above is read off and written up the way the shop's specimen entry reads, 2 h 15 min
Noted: 2 h 58 min
